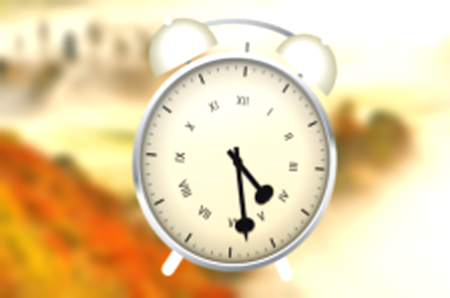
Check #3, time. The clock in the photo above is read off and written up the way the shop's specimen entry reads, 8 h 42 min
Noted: 4 h 28 min
